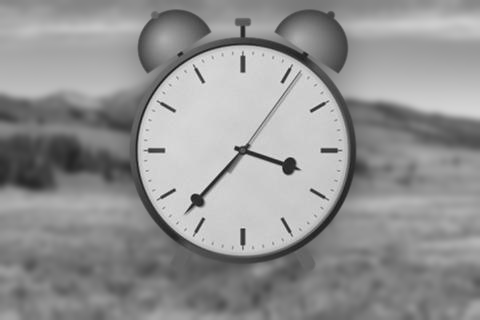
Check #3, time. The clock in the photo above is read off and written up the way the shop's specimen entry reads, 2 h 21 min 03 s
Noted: 3 h 37 min 06 s
